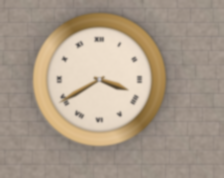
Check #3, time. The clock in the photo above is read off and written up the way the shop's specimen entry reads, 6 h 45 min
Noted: 3 h 40 min
